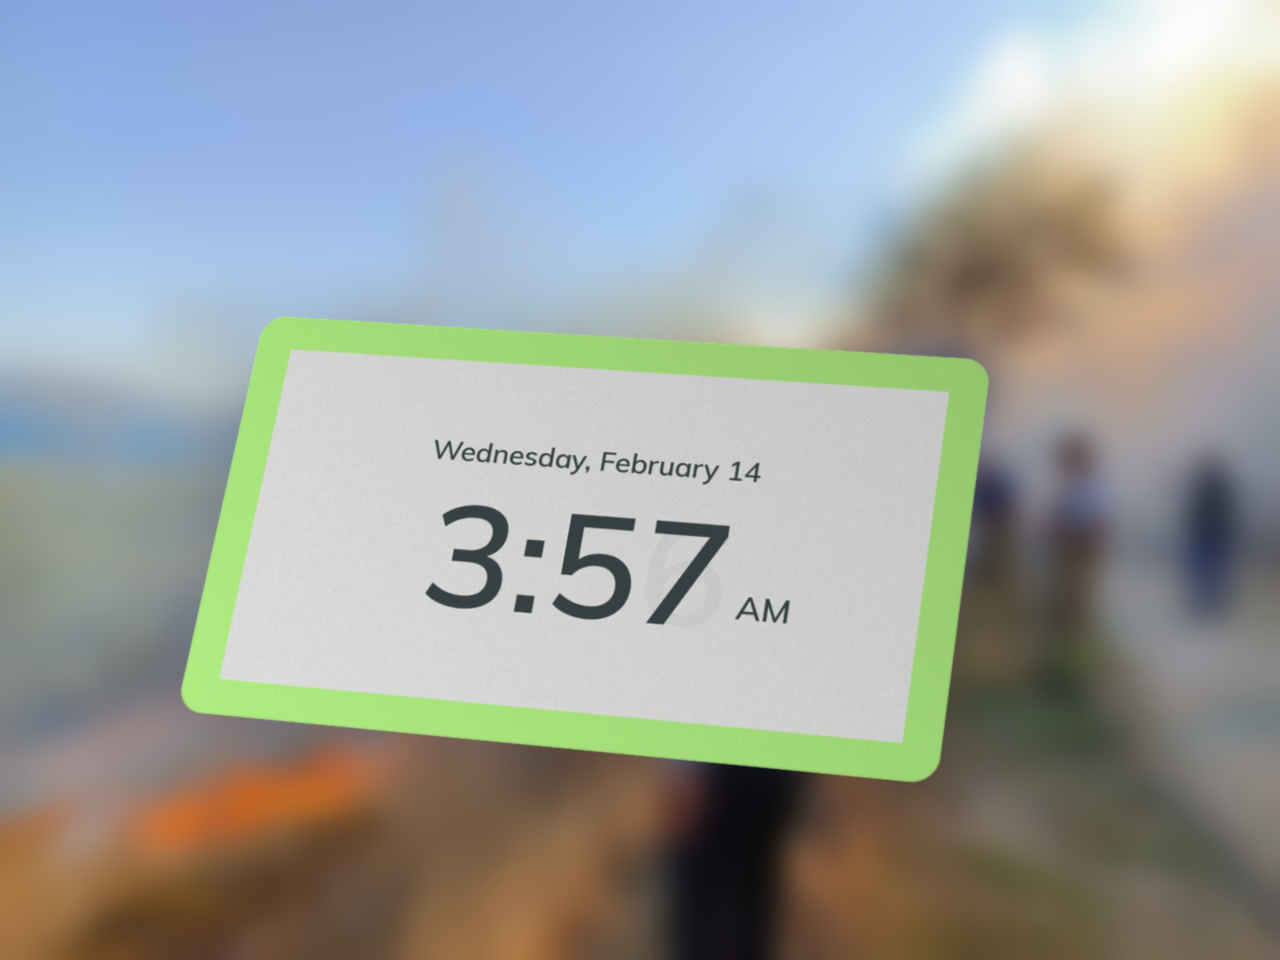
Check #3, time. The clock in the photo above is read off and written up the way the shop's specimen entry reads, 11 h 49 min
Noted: 3 h 57 min
